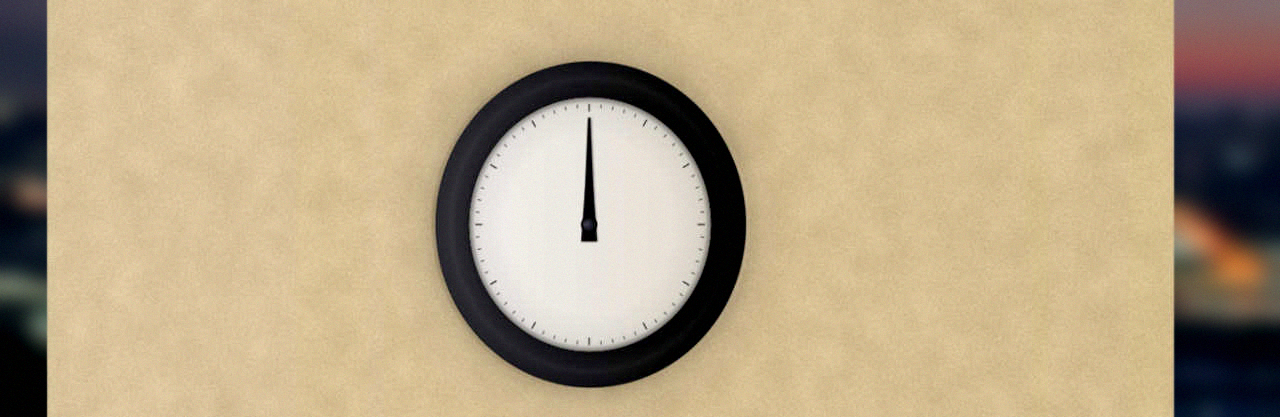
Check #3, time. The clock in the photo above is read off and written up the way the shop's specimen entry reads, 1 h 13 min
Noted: 12 h 00 min
